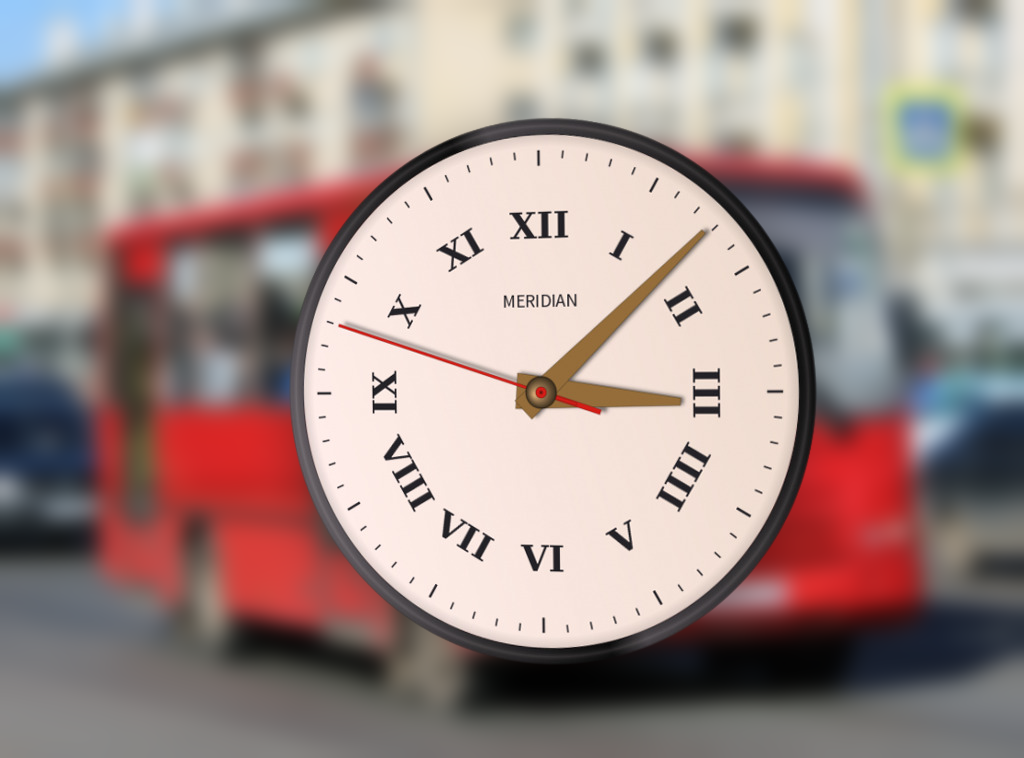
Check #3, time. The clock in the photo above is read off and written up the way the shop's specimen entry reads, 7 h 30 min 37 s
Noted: 3 h 07 min 48 s
